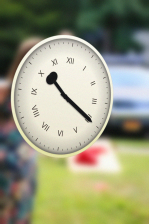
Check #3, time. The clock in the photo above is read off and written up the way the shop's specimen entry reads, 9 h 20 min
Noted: 10 h 20 min
